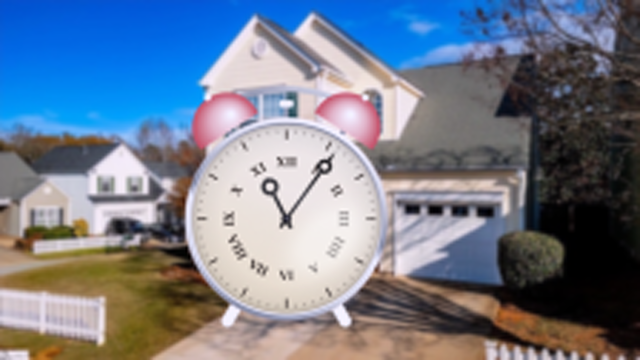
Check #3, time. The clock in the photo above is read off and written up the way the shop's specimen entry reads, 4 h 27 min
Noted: 11 h 06 min
